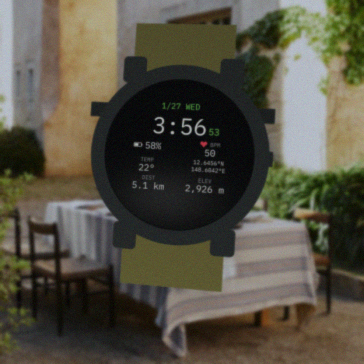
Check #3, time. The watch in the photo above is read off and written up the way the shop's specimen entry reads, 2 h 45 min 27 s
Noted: 3 h 56 min 53 s
